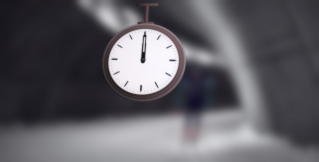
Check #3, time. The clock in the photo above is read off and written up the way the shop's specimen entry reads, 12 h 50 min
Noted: 12 h 00 min
